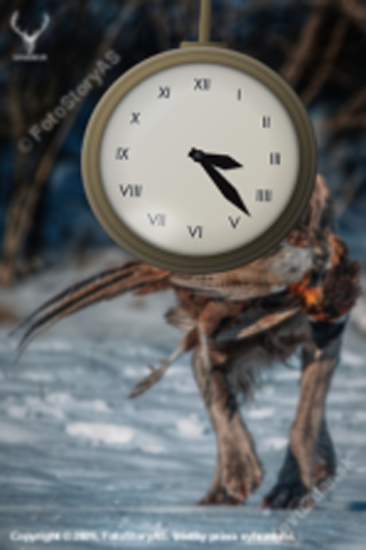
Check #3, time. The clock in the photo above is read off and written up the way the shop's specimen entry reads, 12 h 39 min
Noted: 3 h 23 min
